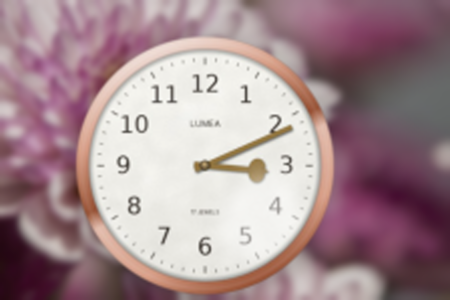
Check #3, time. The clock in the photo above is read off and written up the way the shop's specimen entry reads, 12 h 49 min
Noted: 3 h 11 min
